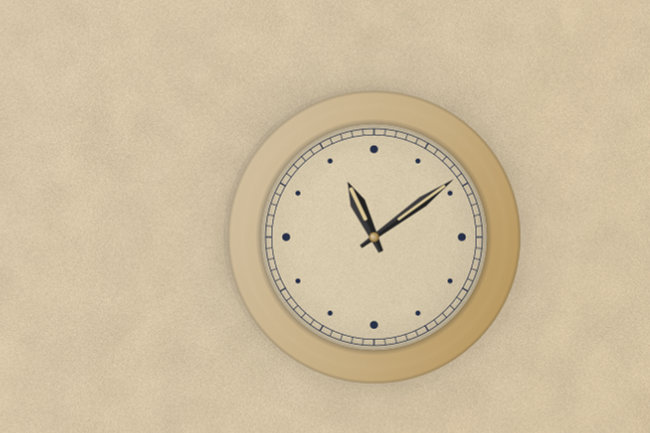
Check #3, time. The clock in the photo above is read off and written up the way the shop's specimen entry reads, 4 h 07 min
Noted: 11 h 09 min
